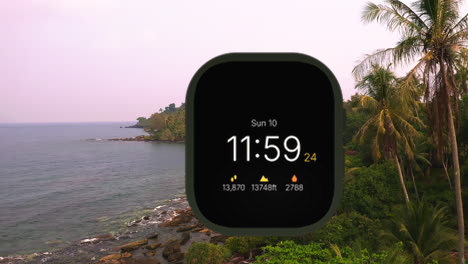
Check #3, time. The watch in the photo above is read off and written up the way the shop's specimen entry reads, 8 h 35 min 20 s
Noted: 11 h 59 min 24 s
